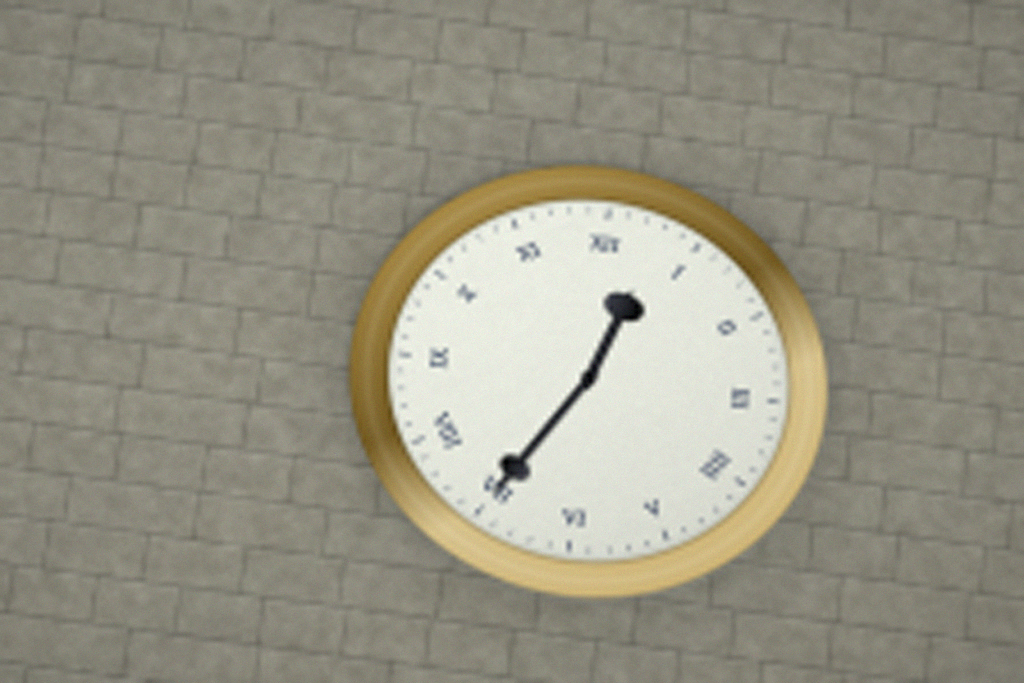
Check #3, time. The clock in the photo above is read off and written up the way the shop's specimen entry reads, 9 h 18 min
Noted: 12 h 35 min
